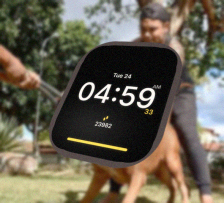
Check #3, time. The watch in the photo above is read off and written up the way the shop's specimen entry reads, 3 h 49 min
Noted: 4 h 59 min
